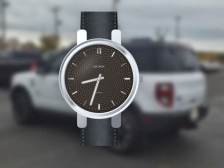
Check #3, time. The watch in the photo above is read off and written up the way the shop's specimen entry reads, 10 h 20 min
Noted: 8 h 33 min
